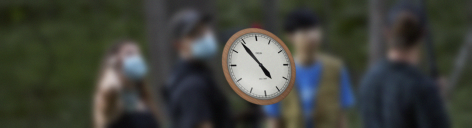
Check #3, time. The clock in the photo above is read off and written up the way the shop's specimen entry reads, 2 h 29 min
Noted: 4 h 54 min
